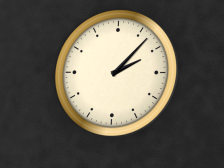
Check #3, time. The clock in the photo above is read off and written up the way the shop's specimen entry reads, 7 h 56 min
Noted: 2 h 07 min
